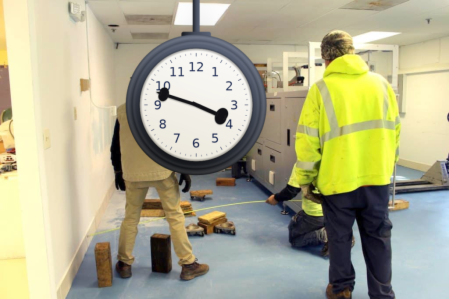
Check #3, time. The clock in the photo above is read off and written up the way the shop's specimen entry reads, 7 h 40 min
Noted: 3 h 48 min
